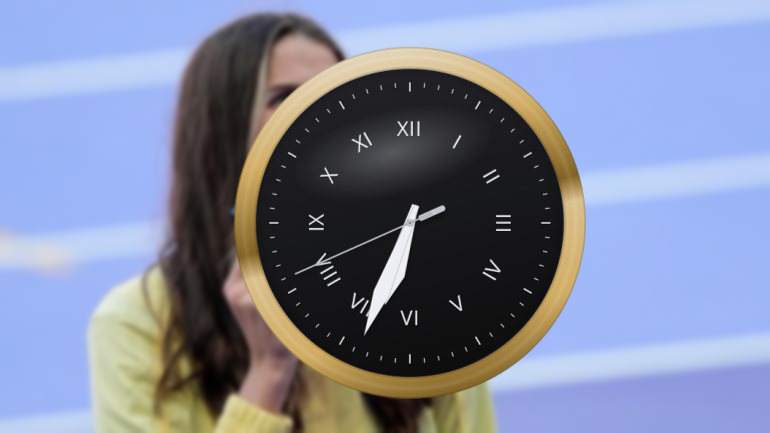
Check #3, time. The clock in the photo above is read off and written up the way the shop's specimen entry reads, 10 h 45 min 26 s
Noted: 6 h 33 min 41 s
